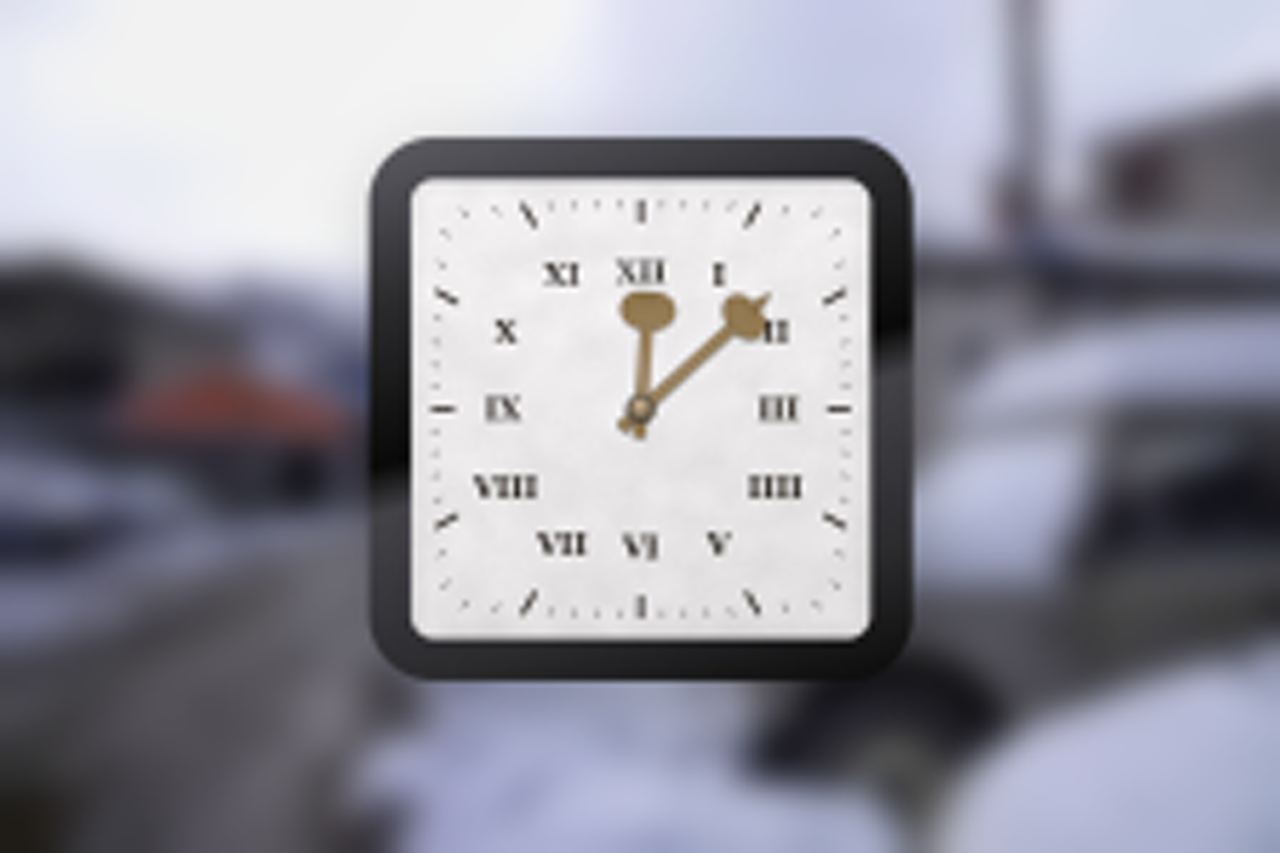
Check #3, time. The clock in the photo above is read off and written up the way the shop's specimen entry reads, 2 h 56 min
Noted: 12 h 08 min
